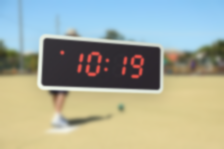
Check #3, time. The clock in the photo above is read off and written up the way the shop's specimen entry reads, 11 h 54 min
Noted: 10 h 19 min
